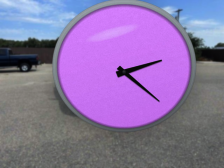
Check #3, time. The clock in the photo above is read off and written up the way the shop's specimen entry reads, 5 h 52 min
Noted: 2 h 22 min
